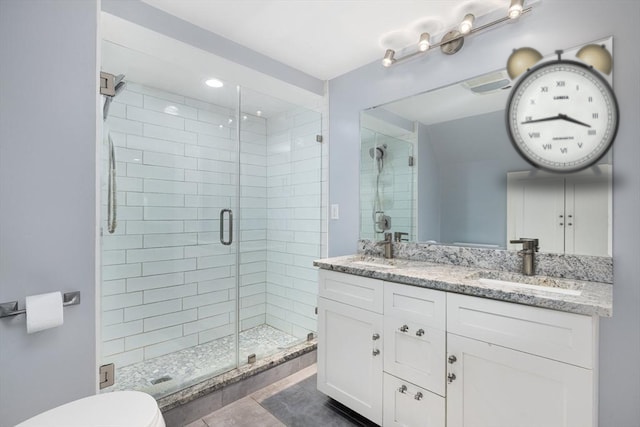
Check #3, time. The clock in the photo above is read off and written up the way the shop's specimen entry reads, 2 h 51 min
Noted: 3 h 44 min
